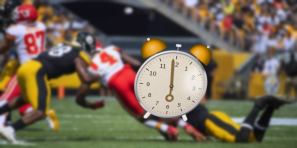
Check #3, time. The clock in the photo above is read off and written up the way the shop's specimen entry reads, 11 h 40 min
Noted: 5 h 59 min
